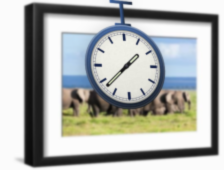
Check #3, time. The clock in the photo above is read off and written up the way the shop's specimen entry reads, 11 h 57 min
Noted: 1 h 38 min
